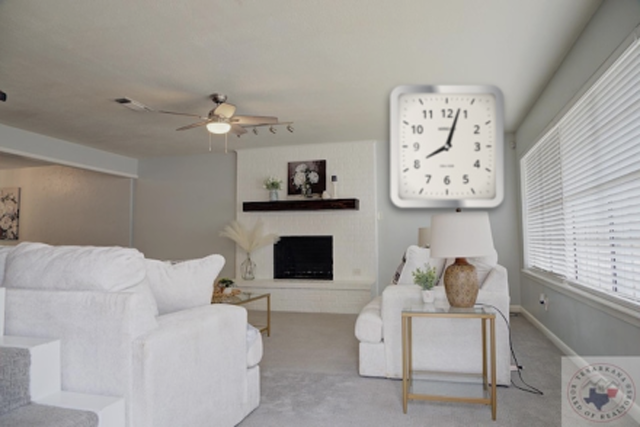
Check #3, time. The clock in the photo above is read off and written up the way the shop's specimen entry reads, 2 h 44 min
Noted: 8 h 03 min
